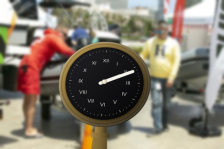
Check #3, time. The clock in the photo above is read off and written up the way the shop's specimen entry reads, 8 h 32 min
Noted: 2 h 11 min
